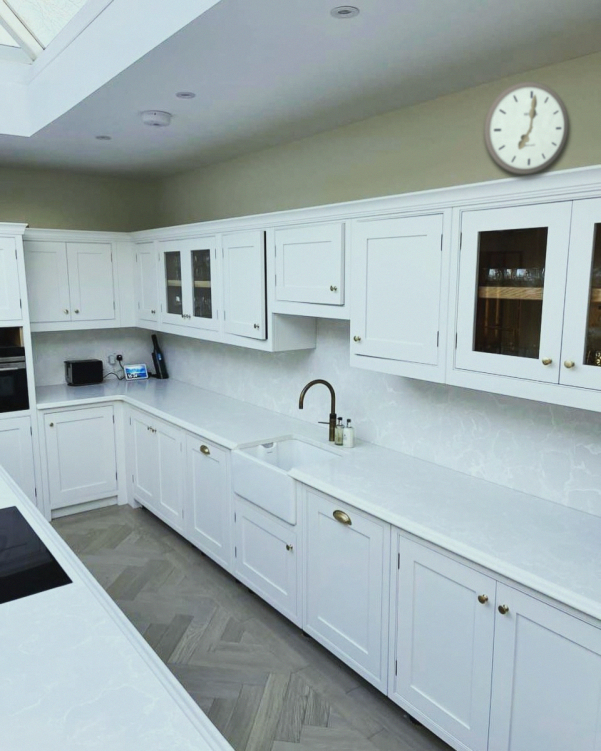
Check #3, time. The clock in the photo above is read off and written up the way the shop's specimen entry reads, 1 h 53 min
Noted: 7 h 01 min
